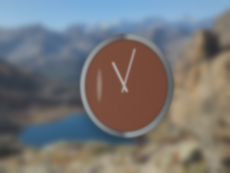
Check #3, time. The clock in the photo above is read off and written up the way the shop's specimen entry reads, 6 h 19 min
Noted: 11 h 03 min
